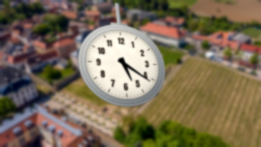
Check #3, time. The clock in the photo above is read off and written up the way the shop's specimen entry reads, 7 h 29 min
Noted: 5 h 21 min
